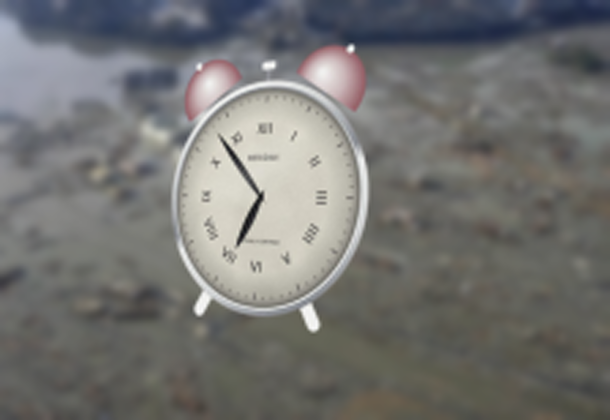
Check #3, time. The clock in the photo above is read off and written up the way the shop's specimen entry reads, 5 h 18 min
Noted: 6 h 53 min
